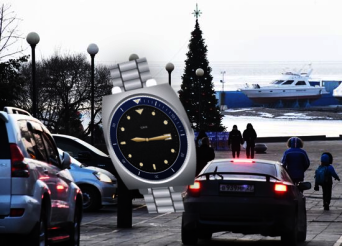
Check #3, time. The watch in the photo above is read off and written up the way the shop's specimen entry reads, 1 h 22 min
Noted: 9 h 15 min
